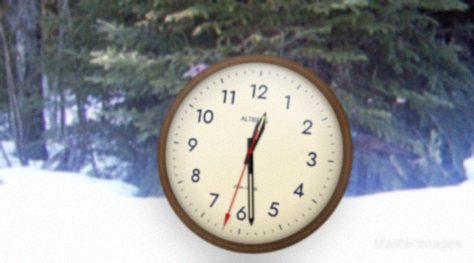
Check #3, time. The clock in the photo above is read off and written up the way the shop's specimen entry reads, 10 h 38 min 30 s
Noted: 12 h 28 min 32 s
